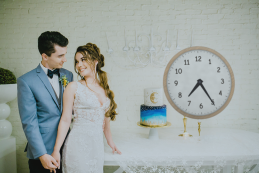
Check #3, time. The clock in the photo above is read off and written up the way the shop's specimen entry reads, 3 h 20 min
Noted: 7 h 25 min
